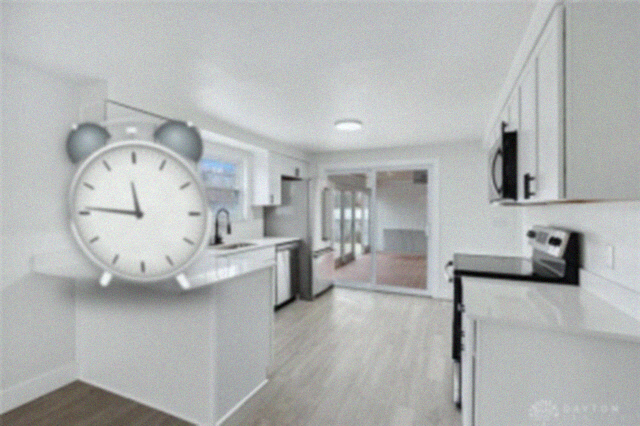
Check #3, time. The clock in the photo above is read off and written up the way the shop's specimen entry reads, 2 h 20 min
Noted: 11 h 46 min
